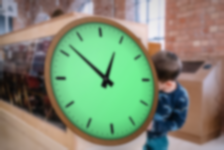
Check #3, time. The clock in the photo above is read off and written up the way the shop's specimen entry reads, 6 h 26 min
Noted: 12 h 52 min
